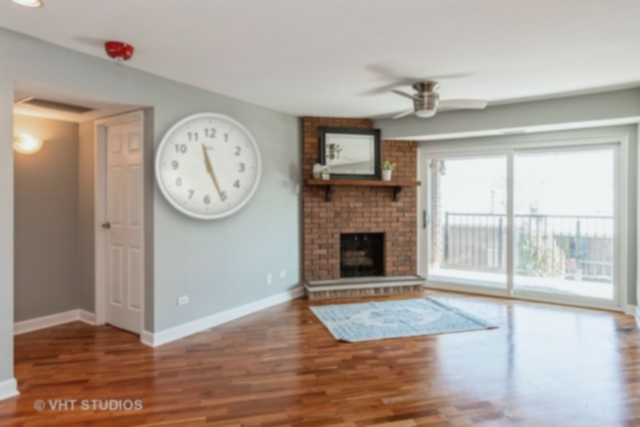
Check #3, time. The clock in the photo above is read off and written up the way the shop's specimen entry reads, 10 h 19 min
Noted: 11 h 26 min
